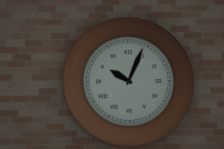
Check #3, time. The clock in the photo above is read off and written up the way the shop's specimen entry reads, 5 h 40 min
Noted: 10 h 04 min
